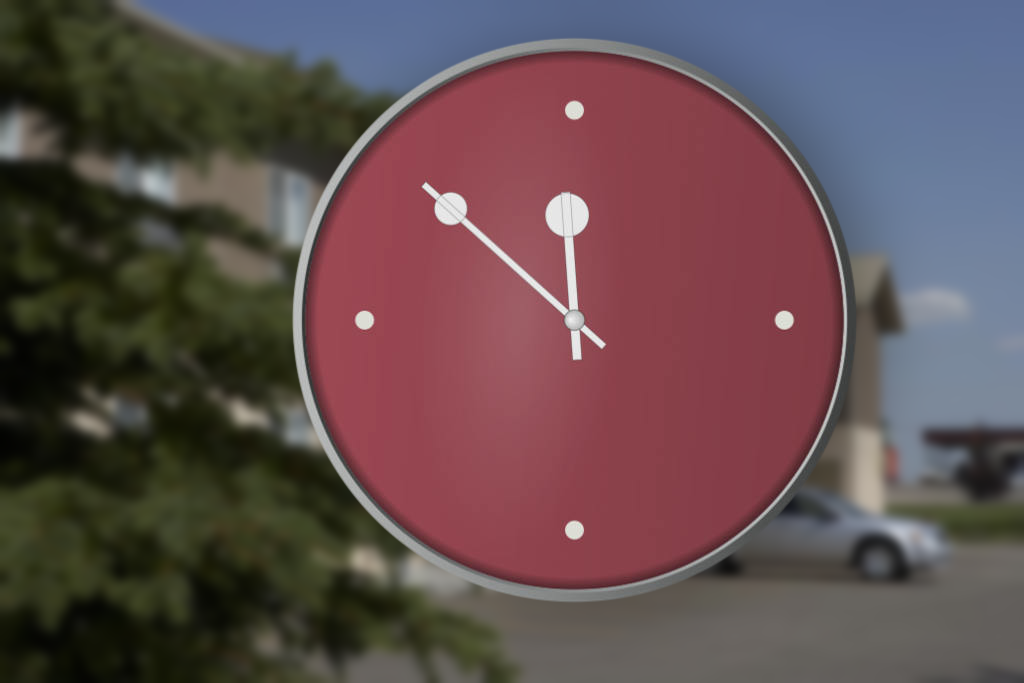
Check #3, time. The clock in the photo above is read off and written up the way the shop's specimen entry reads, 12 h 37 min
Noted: 11 h 52 min
